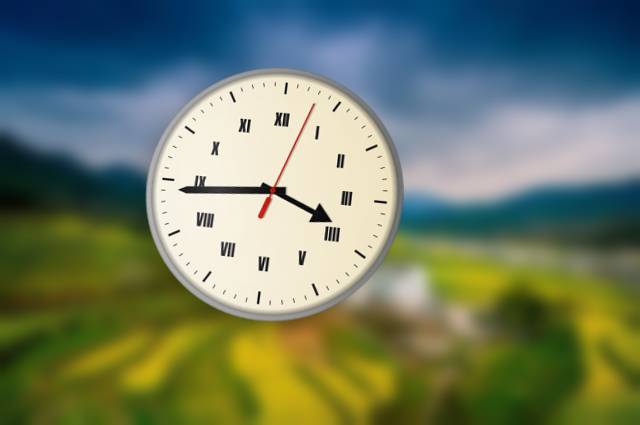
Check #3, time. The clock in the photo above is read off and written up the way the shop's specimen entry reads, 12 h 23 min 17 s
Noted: 3 h 44 min 03 s
